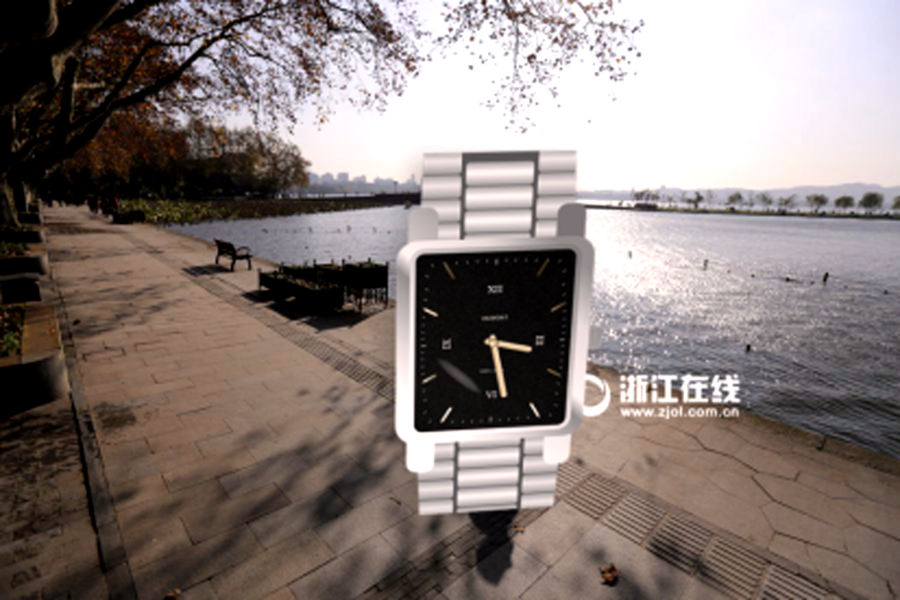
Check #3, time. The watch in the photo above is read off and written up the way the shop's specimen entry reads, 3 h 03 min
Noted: 3 h 28 min
